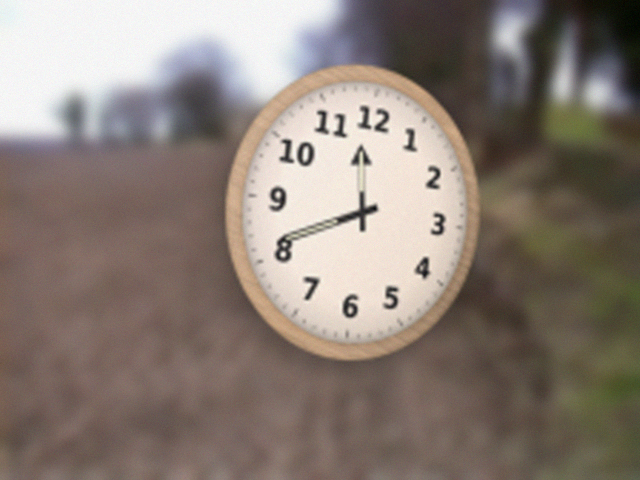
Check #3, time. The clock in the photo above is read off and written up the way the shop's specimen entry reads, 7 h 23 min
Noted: 11 h 41 min
